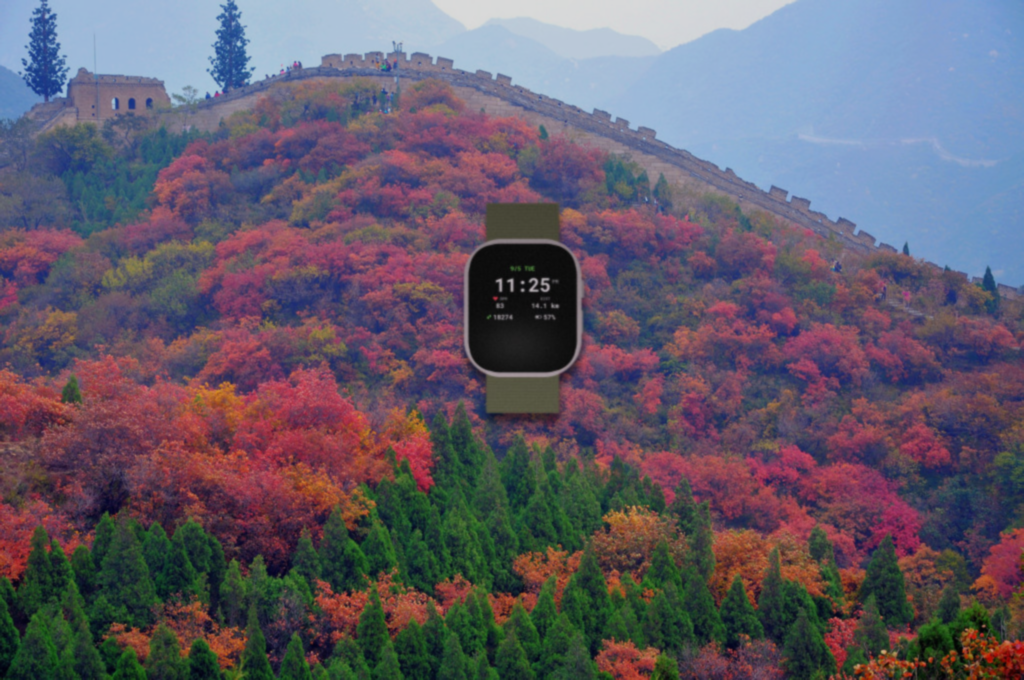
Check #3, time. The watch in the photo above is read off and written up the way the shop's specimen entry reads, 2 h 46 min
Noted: 11 h 25 min
